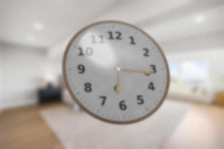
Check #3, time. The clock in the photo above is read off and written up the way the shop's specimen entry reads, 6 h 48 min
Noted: 6 h 16 min
